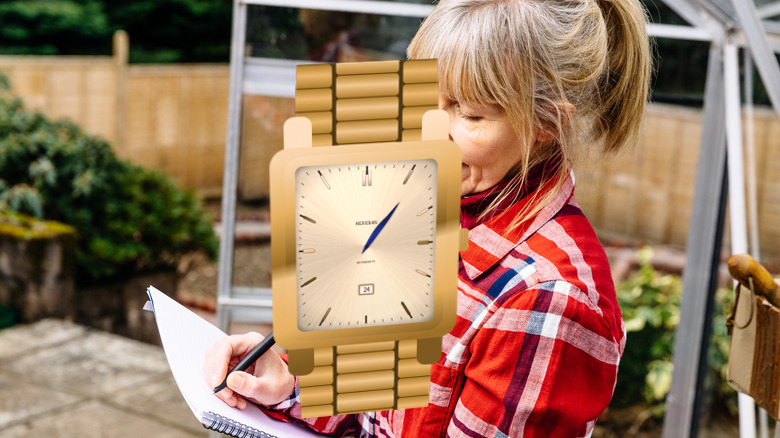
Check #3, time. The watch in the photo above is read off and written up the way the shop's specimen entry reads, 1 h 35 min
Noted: 1 h 06 min
